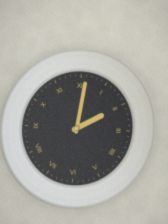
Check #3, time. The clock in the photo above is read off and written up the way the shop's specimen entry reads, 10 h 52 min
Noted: 2 h 01 min
